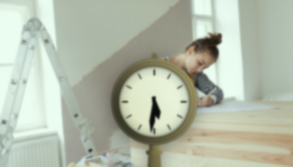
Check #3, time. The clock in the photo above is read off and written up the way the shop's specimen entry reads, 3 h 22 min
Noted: 5 h 31 min
